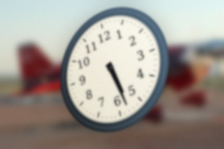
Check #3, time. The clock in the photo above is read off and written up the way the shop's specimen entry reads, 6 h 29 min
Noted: 5 h 28 min
